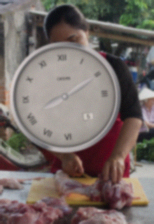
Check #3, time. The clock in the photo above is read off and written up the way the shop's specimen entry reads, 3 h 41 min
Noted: 8 h 10 min
